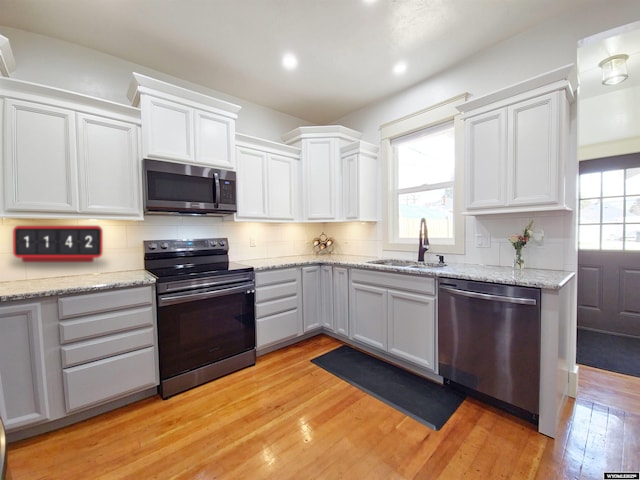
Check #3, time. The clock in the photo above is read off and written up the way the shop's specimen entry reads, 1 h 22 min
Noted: 11 h 42 min
